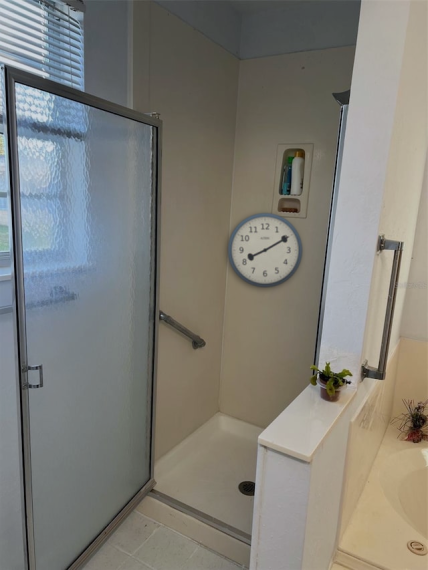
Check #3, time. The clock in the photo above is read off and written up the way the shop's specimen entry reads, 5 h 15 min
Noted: 8 h 10 min
